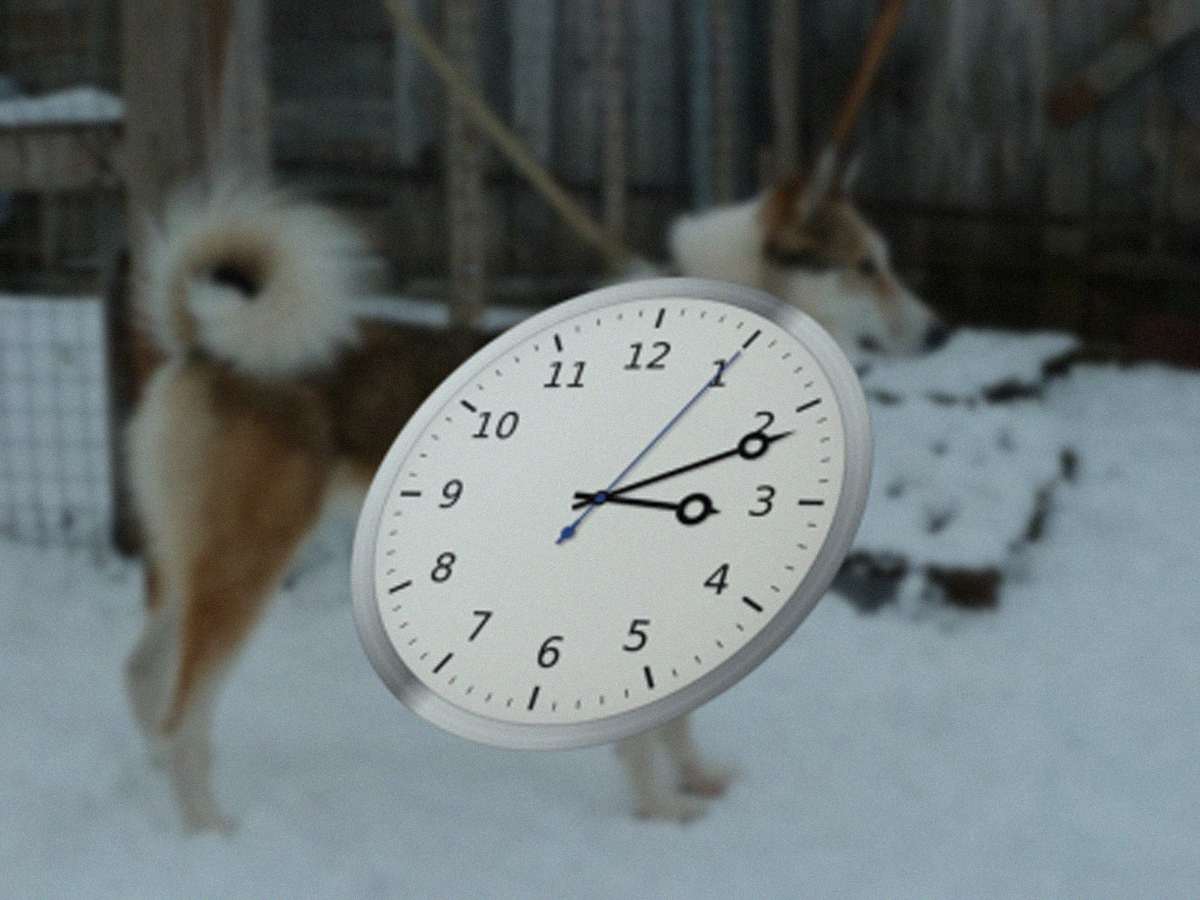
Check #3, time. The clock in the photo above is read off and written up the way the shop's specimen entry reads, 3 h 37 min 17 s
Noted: 3 h 11 min 05 s
